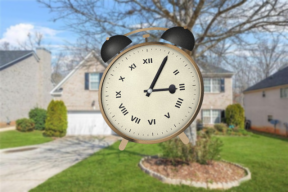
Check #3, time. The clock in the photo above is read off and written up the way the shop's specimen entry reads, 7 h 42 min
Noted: 3 h 05 min
